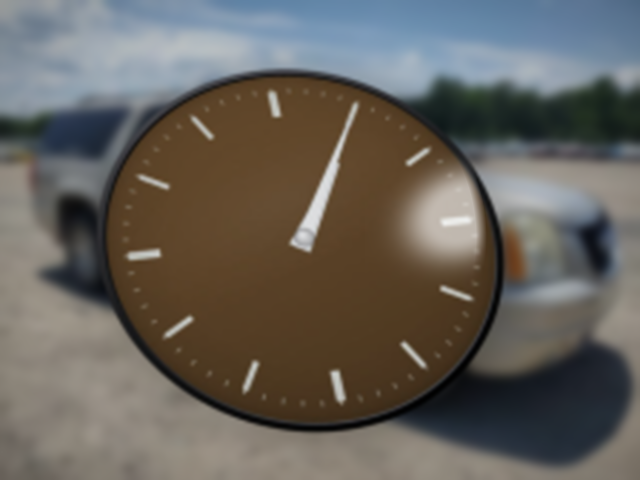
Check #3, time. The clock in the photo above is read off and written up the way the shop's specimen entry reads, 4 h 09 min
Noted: 1 h 05 min
